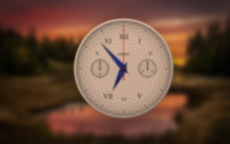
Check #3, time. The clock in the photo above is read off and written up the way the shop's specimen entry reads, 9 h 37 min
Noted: 6 h 53 min
